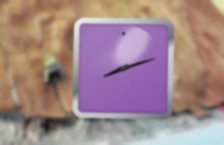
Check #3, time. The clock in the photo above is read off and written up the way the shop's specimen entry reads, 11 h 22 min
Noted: 8 h 12 min
